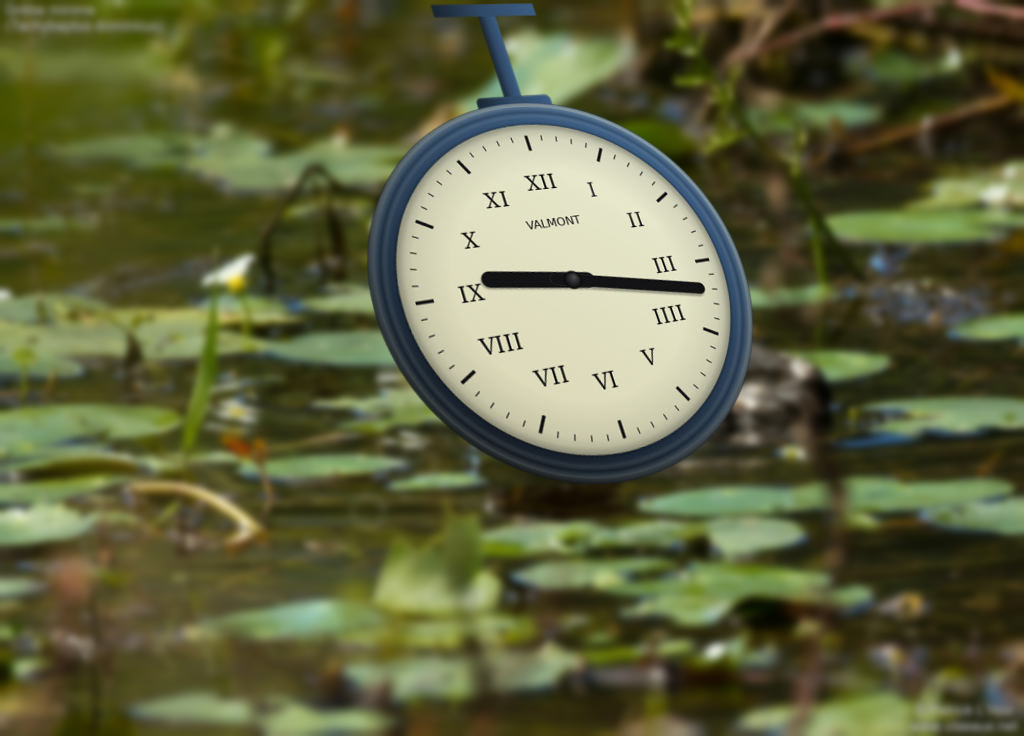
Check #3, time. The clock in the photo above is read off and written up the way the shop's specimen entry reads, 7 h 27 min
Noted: 9 h 17 min
